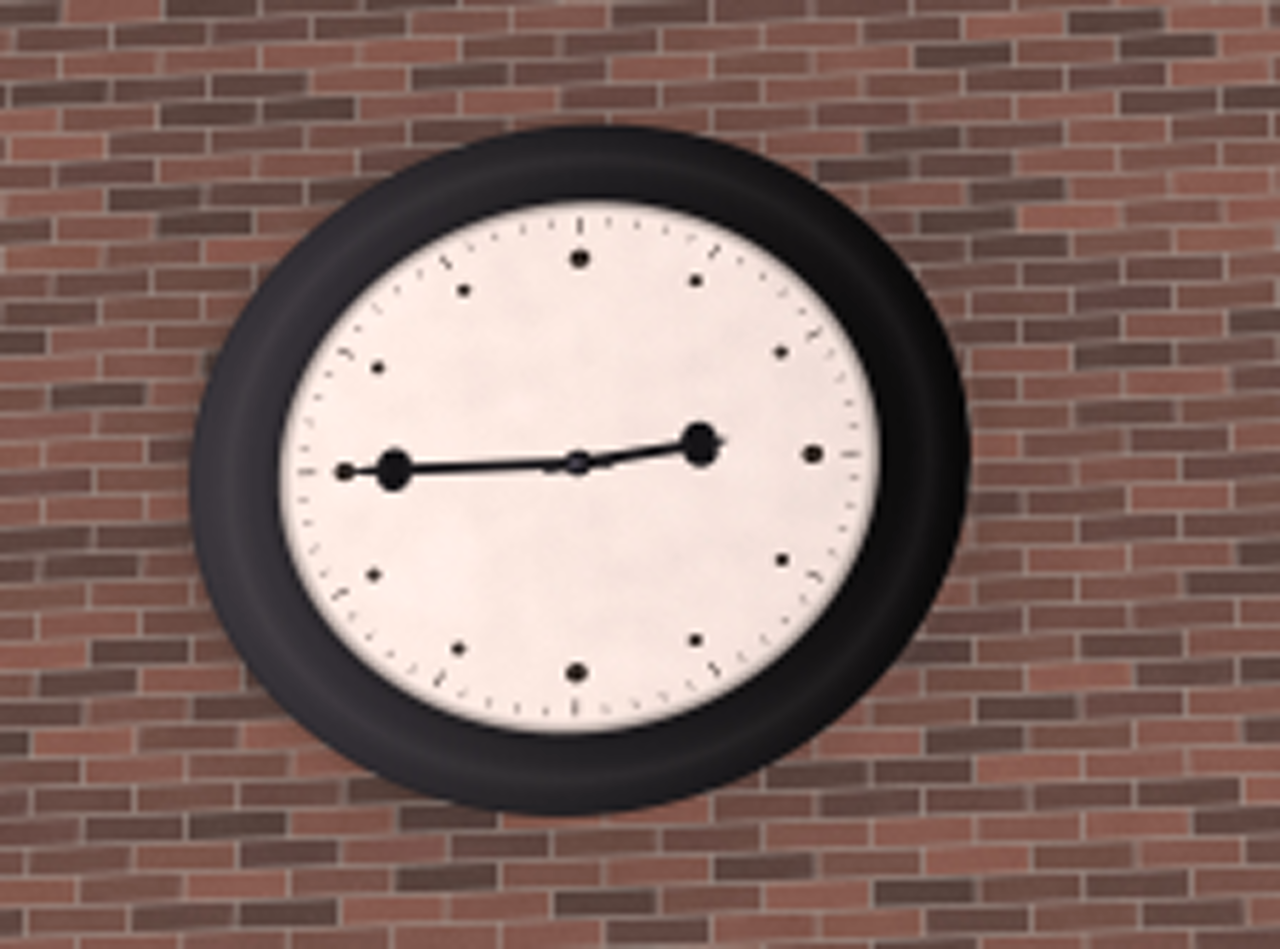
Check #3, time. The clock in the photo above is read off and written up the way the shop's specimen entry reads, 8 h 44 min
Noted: 2 h 45 min
